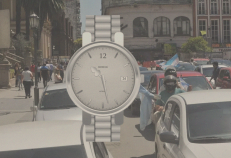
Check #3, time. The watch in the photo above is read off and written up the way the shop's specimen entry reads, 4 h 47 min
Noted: 10 h 28 min
